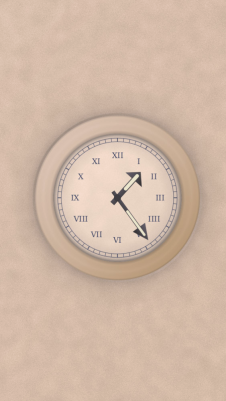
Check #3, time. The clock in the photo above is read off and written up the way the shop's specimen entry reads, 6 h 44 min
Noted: 1 h 24 min
